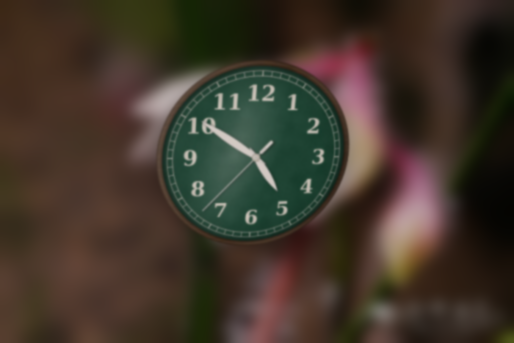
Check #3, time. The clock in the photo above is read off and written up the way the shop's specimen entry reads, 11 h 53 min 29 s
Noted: 4 h 50 min 37 s
